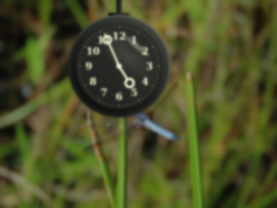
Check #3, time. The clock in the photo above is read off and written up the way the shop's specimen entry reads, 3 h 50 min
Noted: 4 h 56 min
